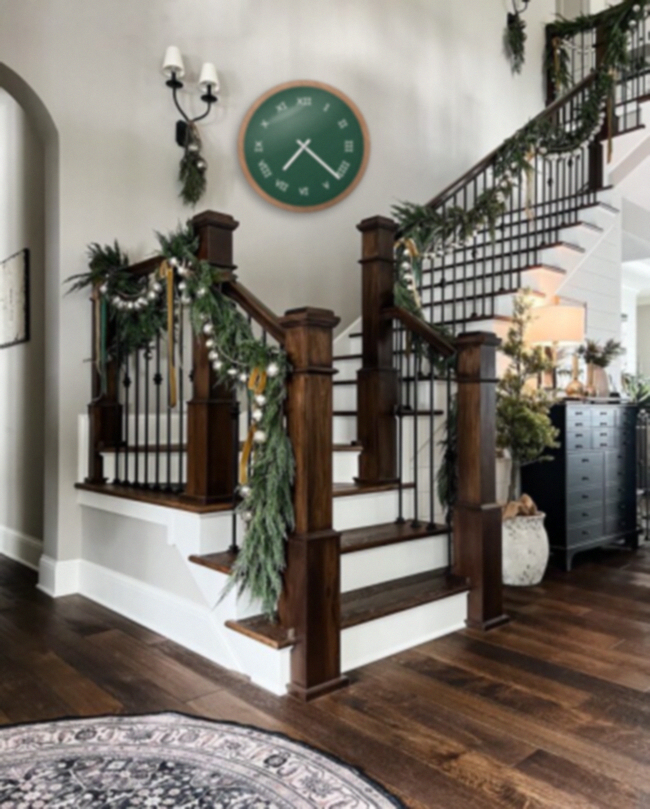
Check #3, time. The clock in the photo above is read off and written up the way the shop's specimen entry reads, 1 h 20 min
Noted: 7 h 22 min
